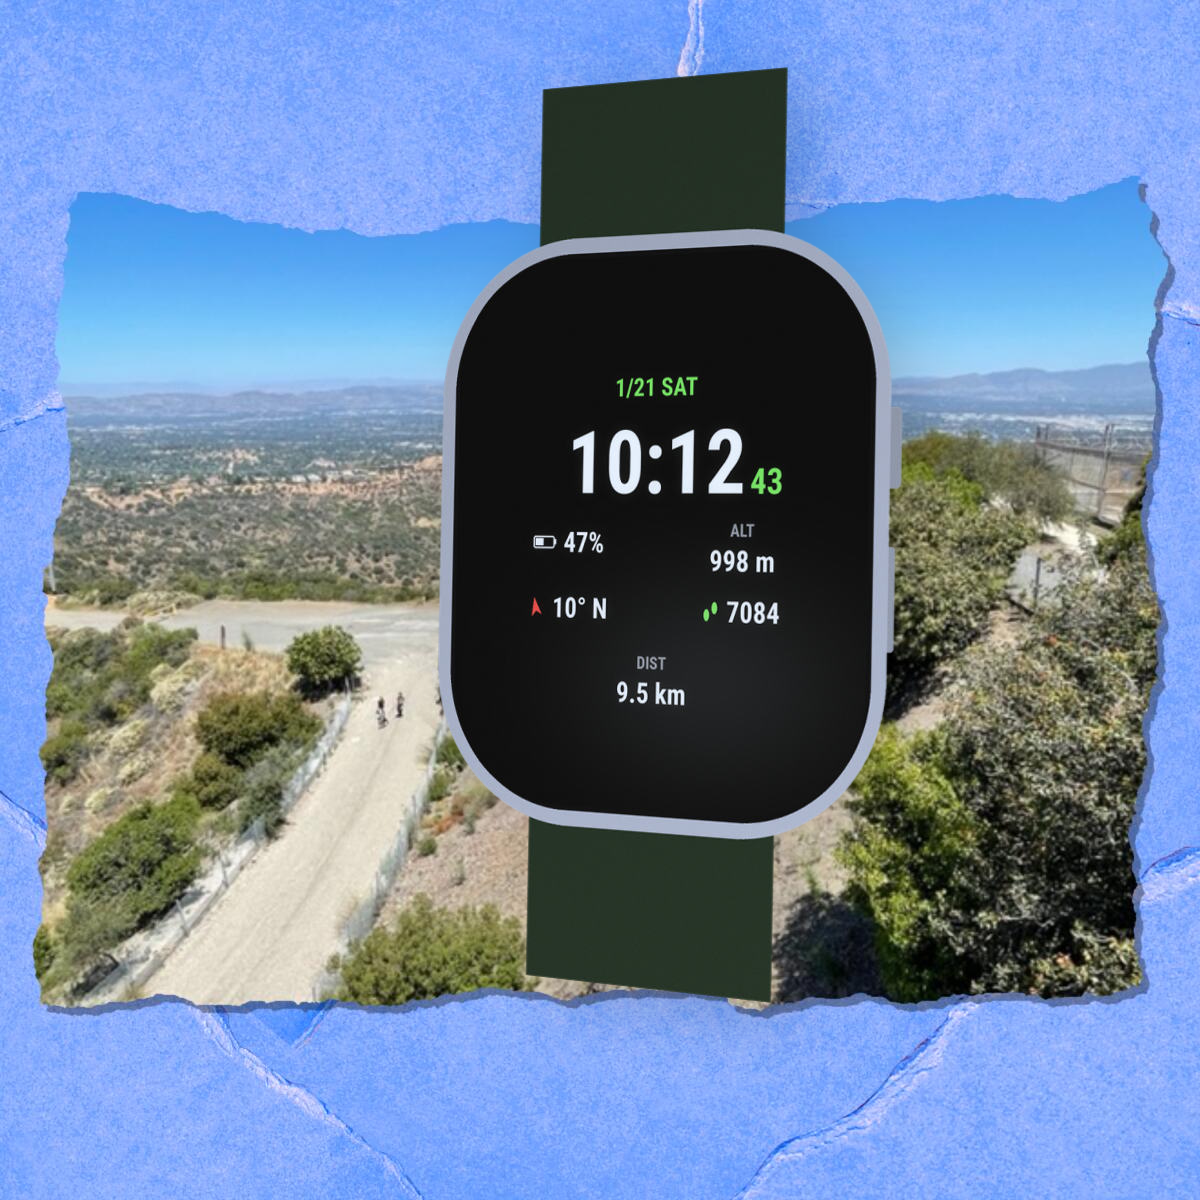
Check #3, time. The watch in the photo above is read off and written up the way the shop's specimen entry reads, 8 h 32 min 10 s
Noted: 10 h 12 min 43 s
